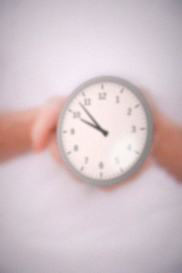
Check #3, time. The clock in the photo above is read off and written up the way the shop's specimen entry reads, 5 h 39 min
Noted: 9 h 53 min
